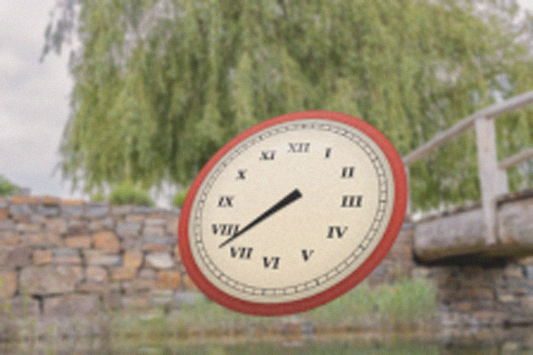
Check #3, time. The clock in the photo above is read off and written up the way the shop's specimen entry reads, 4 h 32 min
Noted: 7 h 38 min
